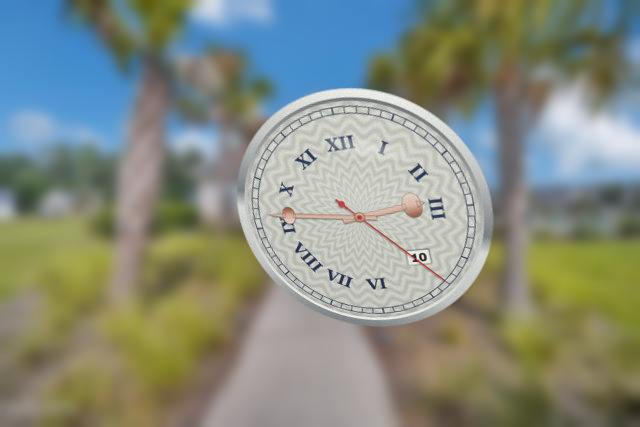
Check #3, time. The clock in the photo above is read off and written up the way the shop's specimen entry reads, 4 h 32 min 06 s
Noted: 2 h 46 min 23 s
